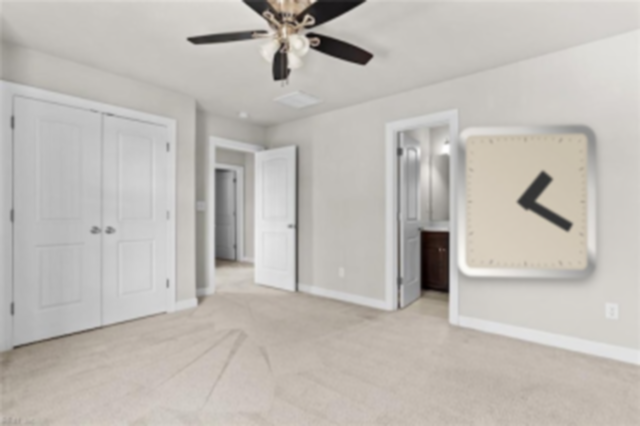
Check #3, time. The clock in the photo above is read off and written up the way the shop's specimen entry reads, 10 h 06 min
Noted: 1 h 20 min
